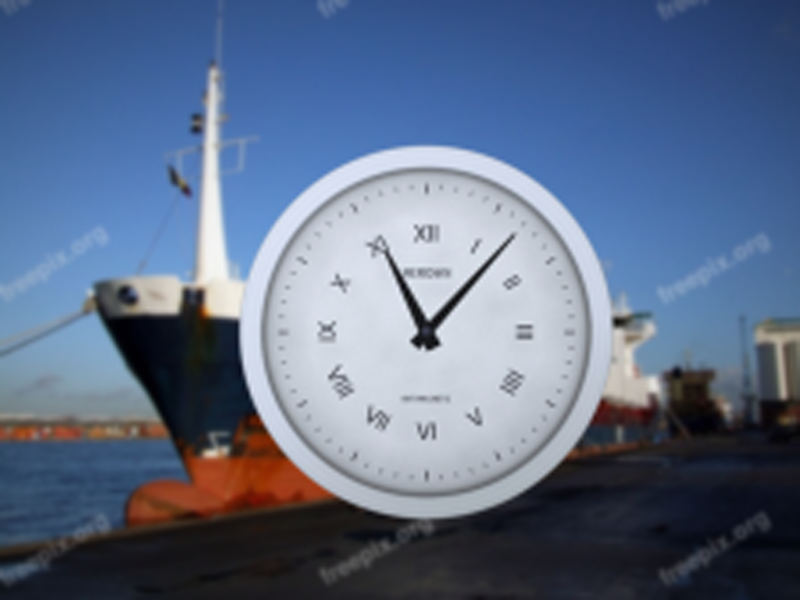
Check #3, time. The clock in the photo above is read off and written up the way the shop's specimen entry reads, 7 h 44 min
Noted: 11 h 07 min
